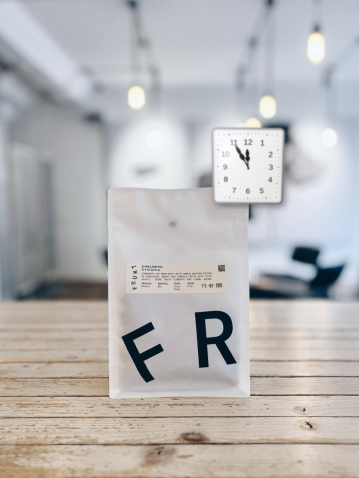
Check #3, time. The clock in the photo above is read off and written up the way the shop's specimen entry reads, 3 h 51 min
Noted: 11 h 55 min
